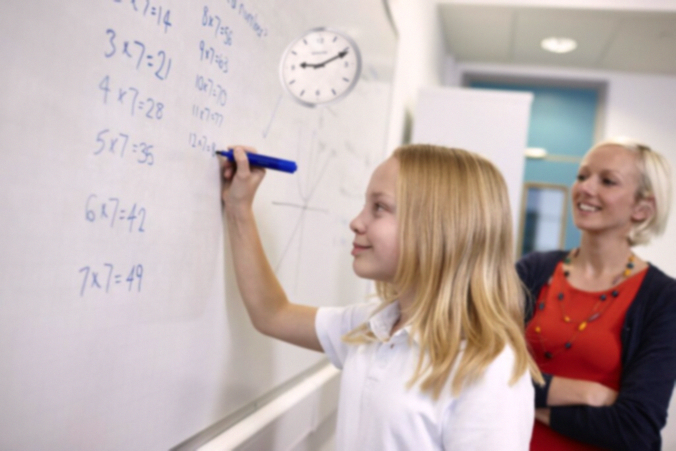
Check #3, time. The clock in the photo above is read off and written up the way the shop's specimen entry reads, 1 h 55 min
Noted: 9 h 11 min
